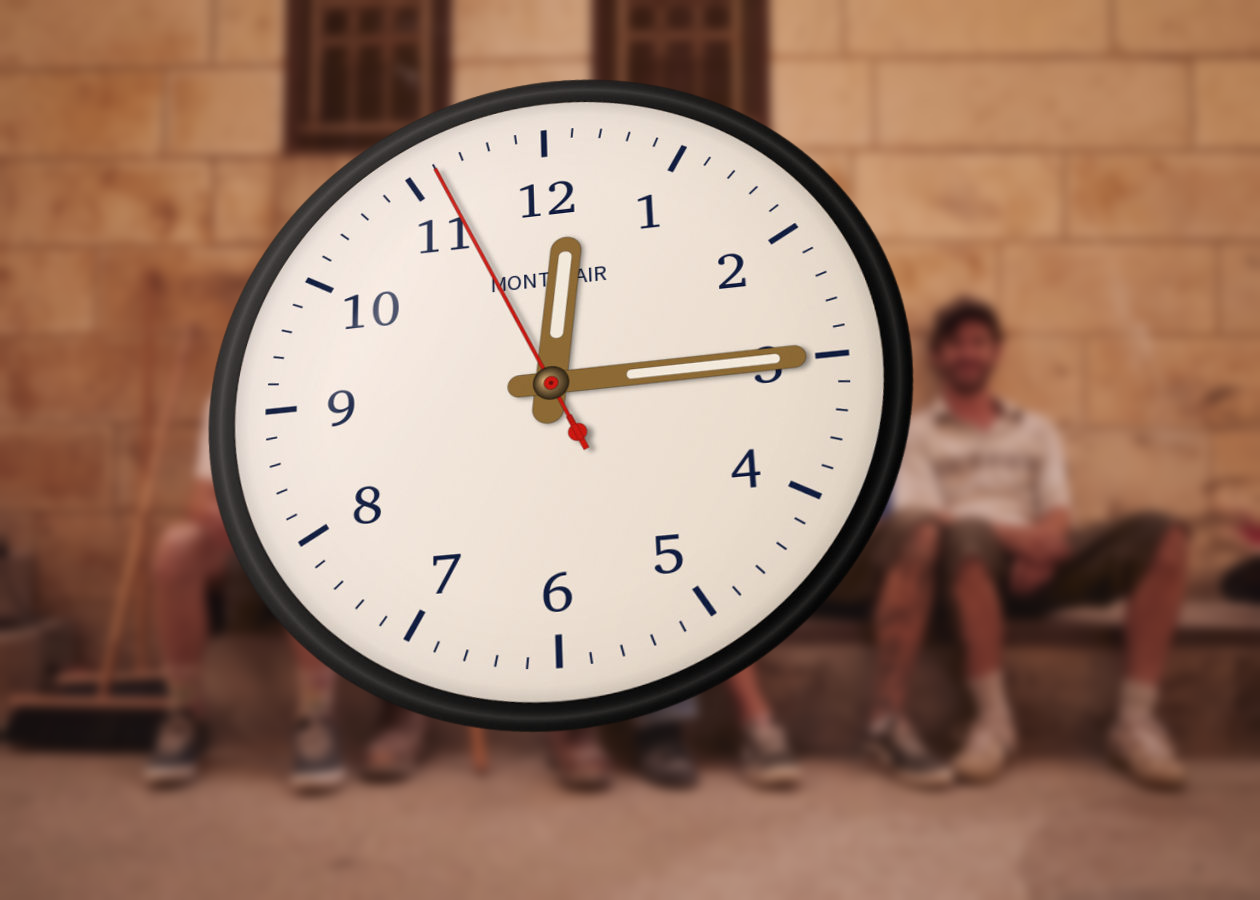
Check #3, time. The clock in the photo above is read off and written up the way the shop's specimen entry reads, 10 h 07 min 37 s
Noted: 12 h 14 min 56 s
